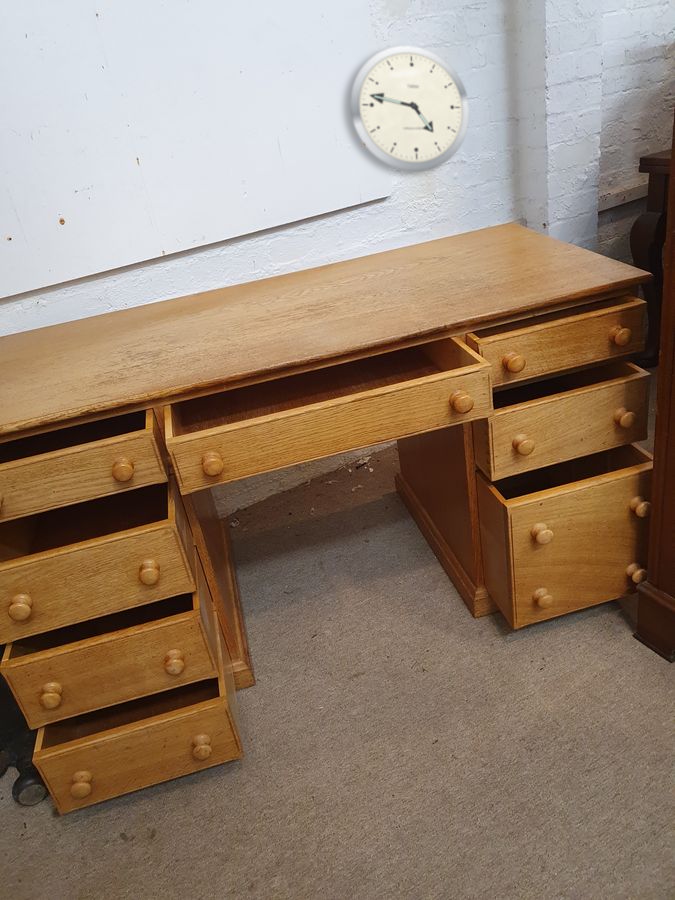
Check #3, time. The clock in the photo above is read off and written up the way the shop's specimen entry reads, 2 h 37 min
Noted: 4 h 47 min
